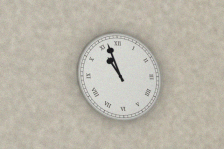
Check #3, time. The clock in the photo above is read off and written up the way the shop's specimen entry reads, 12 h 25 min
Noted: 10 h 57 min
